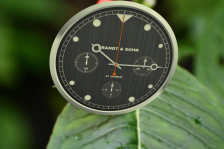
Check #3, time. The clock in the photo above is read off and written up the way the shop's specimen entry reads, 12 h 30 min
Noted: 10 h 15 min
